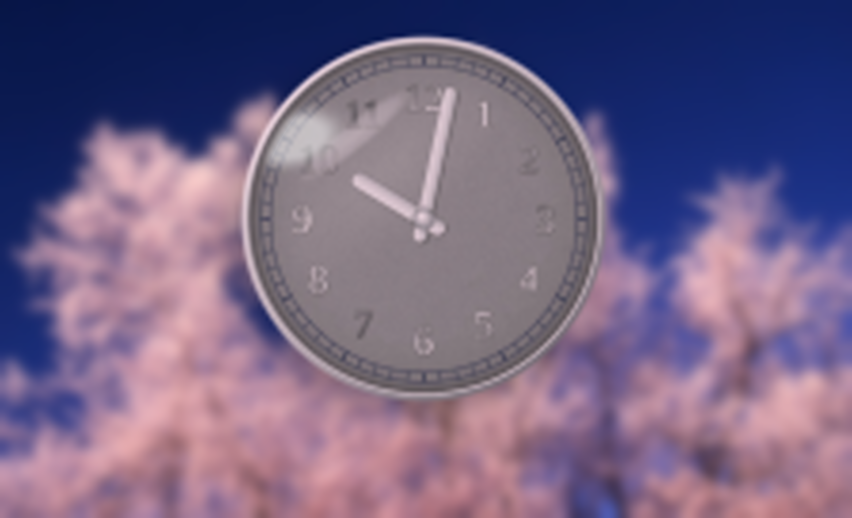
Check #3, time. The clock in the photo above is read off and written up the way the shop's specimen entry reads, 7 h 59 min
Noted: 10 h 02 min
